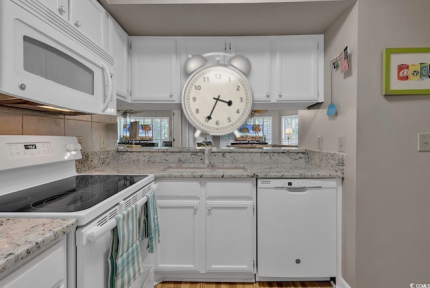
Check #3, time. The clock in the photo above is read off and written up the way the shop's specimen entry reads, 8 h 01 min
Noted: 3 h 34 min
